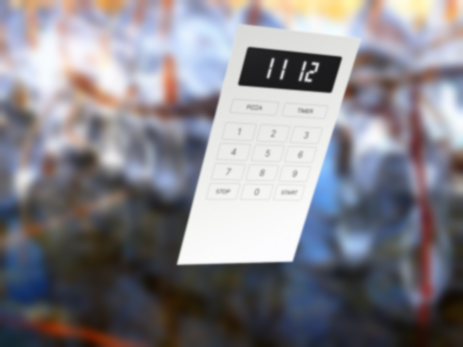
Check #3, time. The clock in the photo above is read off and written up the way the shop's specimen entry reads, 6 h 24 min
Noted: 11 h 12 min
